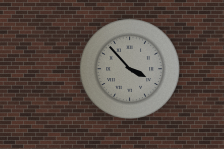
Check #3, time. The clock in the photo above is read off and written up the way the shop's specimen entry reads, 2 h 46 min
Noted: 3 h 53 min
